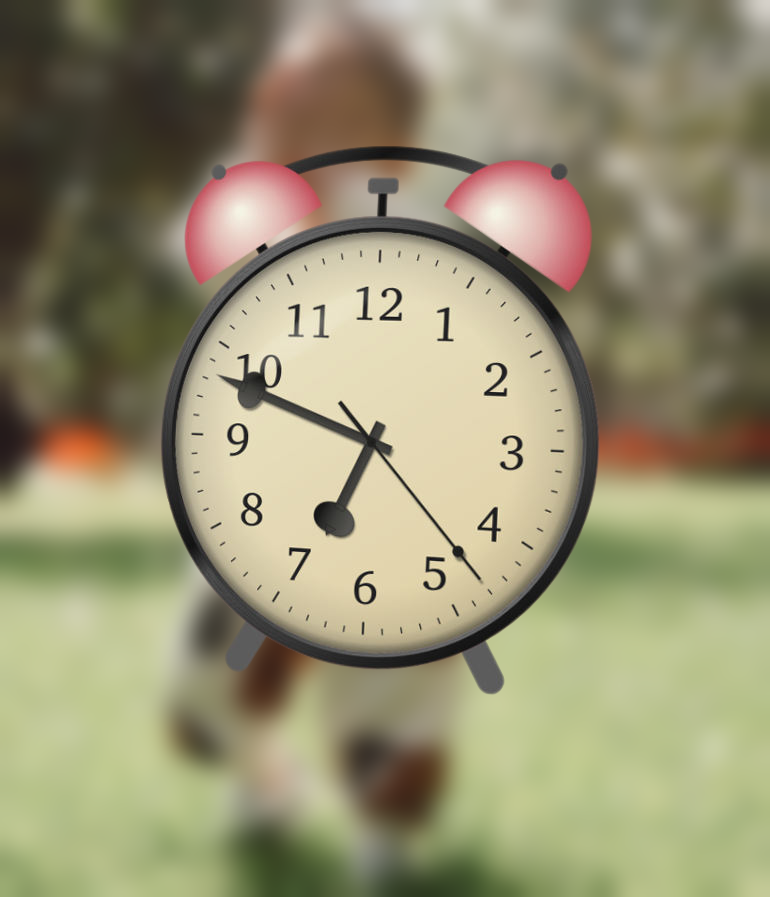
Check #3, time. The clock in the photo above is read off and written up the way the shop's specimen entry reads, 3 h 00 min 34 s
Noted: 6 h 48 min 23 s
